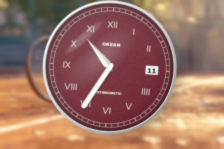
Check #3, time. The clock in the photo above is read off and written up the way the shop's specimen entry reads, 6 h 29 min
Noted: 10 h 35 min
